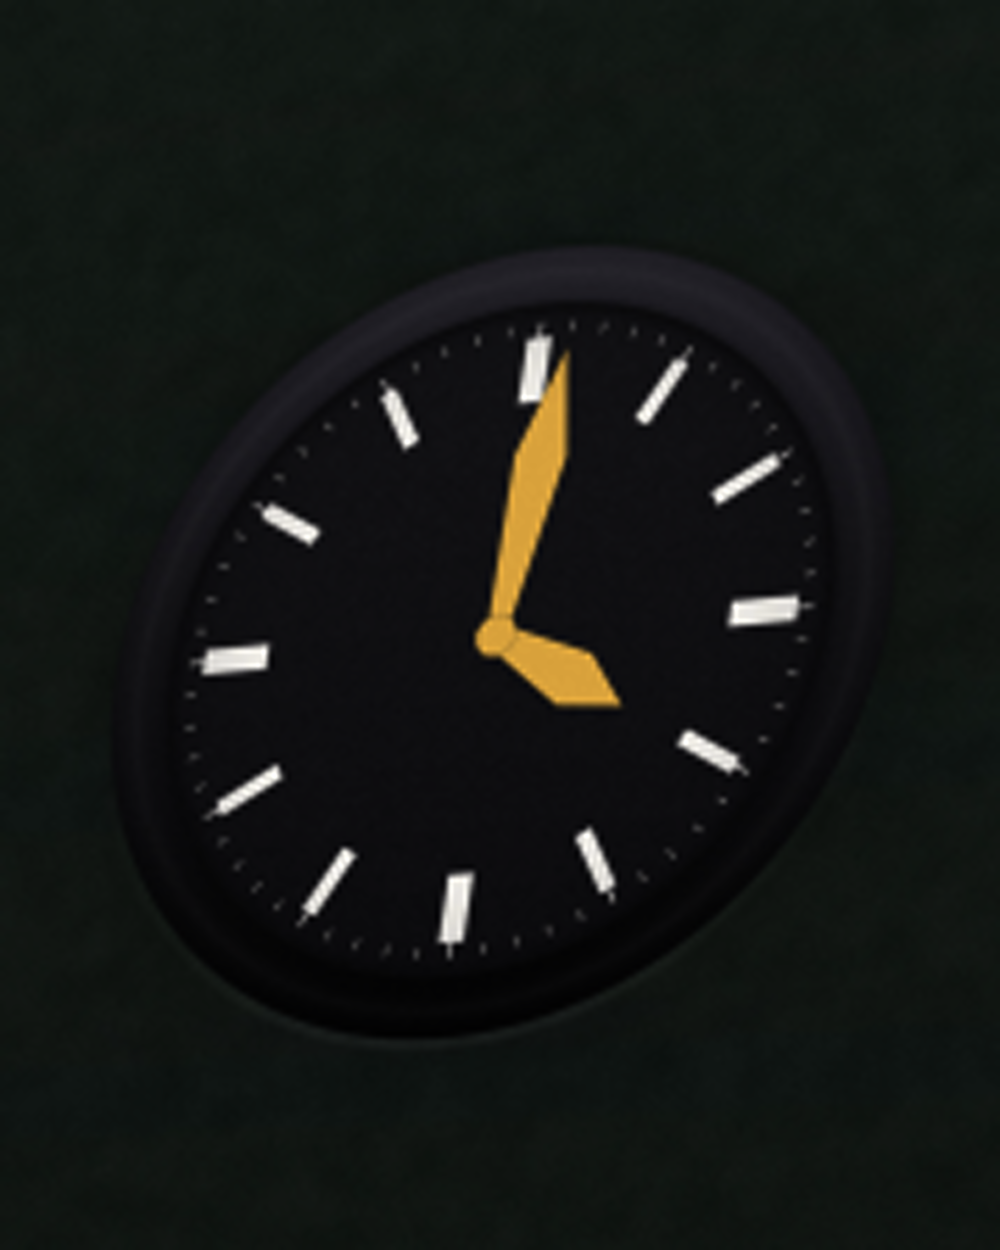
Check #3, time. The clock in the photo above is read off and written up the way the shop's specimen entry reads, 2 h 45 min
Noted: 4 h 01 min
